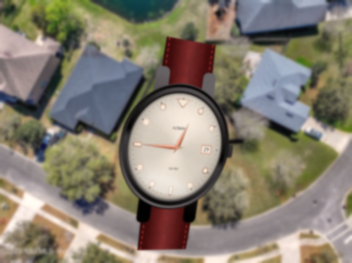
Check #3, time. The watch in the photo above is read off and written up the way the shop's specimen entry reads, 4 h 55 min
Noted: 12 h 45 min
